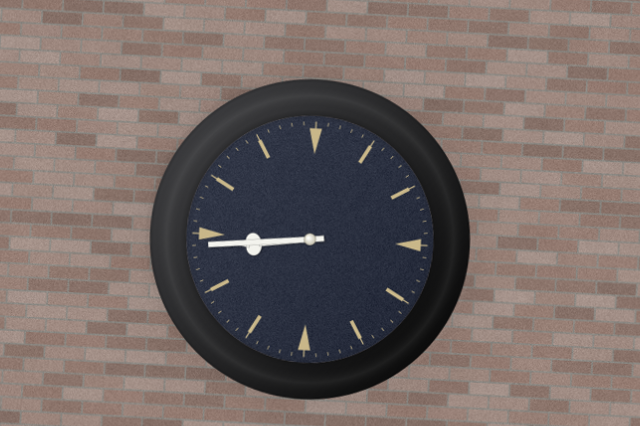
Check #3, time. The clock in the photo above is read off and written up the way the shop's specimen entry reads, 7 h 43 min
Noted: 8 h 44 min
